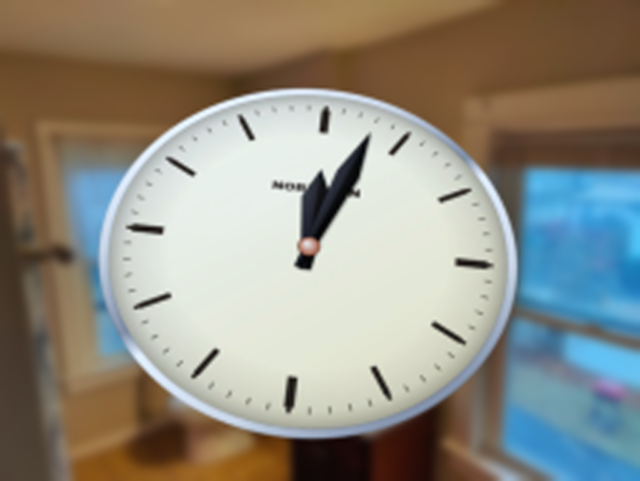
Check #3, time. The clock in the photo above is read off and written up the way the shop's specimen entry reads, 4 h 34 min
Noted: 12 h 03 min
